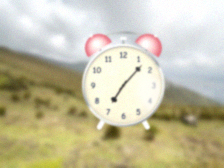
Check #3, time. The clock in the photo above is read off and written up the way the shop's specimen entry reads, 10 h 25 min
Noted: 7 h 07 min
